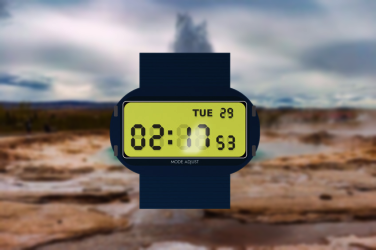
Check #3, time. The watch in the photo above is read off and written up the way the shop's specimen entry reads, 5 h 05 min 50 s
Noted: 2 h 17 min 53 s
